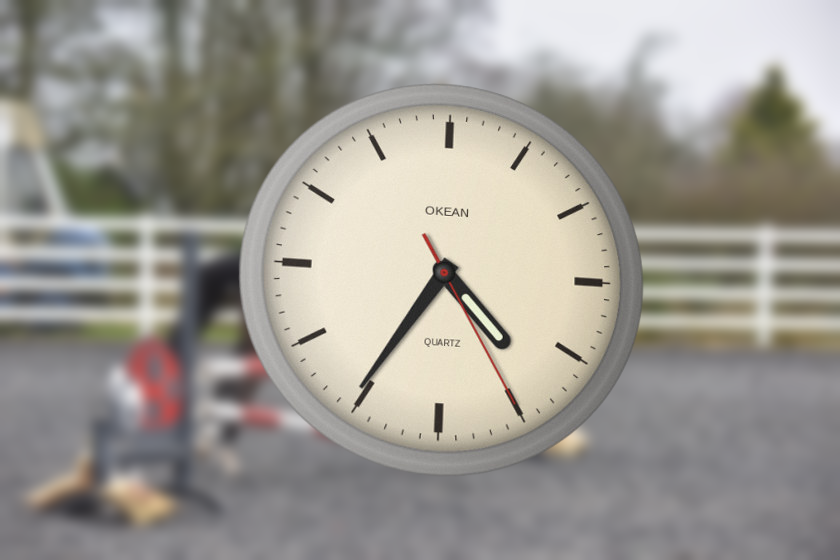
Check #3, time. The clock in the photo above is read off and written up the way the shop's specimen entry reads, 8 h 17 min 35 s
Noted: 4 h 35 min 25 s
